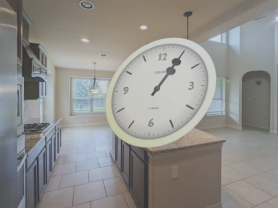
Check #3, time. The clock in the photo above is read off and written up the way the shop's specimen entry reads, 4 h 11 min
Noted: 1 h 05 min
